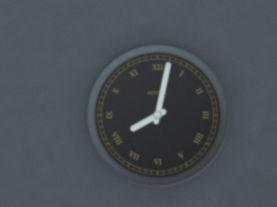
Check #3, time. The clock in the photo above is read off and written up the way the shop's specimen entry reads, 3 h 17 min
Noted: 8 h 02 min
